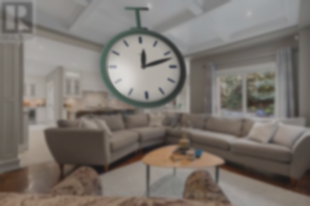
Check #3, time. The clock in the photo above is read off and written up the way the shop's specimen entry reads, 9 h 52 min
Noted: 12 h 12 min
